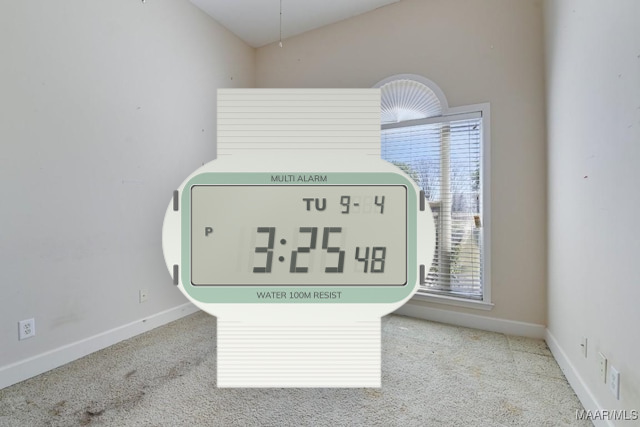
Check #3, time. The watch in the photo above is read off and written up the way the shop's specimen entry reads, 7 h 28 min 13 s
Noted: 3 h 25 min 48 s
